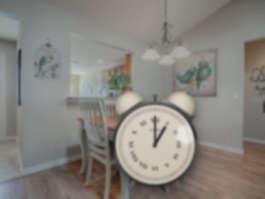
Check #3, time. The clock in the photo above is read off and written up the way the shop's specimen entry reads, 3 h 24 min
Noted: 1 h 00 min
